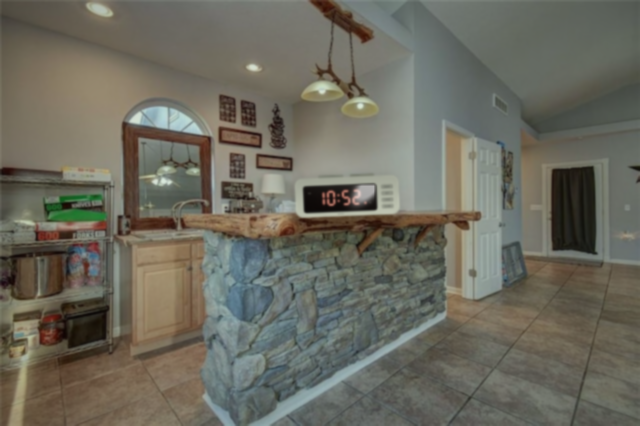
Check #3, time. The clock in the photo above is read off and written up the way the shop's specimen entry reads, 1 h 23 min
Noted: 10 h 52 min
